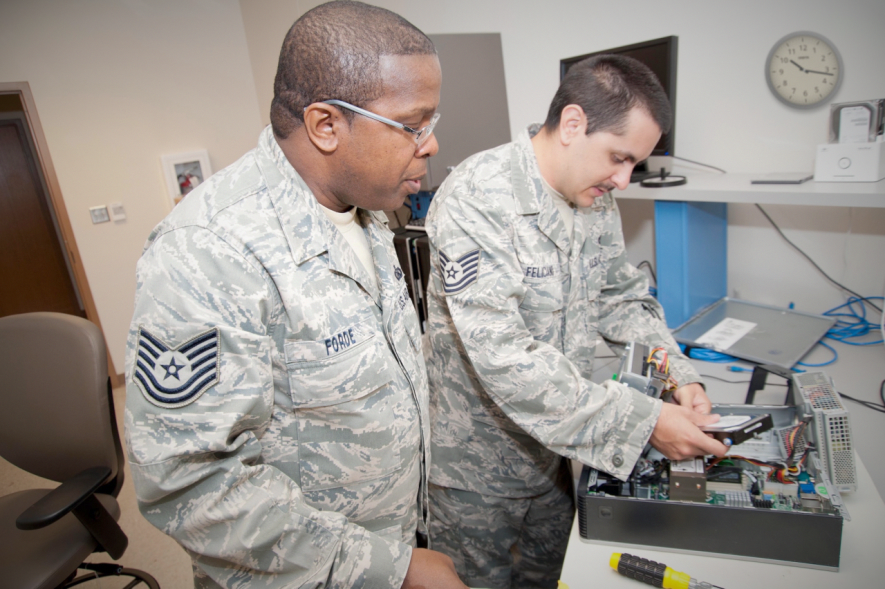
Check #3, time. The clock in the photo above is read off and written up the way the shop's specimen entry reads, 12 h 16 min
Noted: 10 h 17 min
